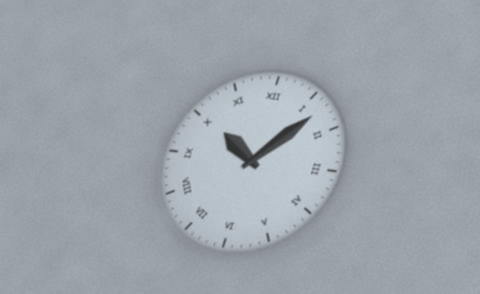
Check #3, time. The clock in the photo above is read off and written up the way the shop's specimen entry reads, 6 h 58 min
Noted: 10 h 07 min
